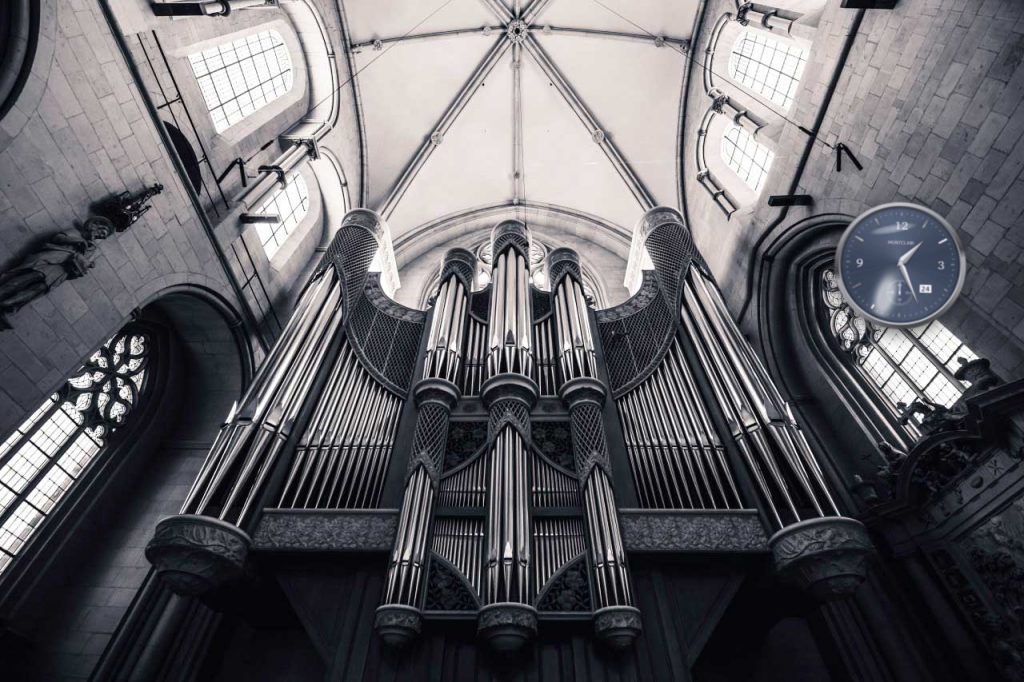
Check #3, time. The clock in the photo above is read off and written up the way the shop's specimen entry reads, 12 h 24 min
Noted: 1 h 26 min
